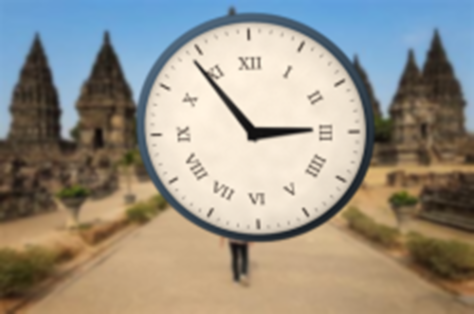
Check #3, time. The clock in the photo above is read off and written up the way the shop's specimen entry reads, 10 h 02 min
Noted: 2 h 54 min
